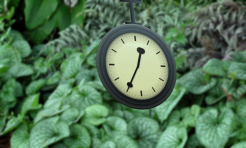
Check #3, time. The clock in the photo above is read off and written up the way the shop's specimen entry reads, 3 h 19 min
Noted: 12 h 35 min
